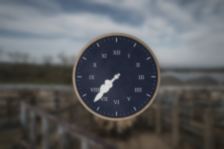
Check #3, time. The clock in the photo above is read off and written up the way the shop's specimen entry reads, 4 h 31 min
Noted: 7 h 37 min
